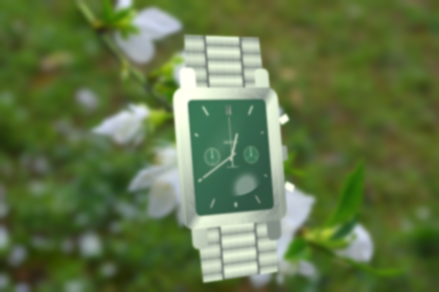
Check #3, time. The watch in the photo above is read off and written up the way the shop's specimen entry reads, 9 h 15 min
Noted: 12 h 40 min
